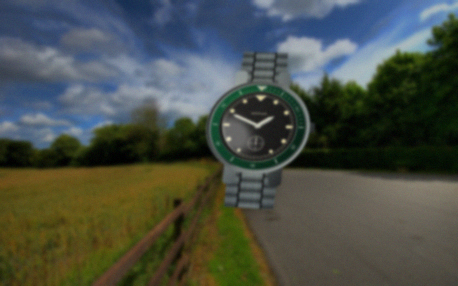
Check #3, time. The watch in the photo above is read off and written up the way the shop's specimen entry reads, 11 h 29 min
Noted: 1 h 49 min
